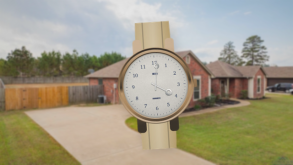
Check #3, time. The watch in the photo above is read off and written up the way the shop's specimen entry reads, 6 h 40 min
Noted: 4 h 01 min
